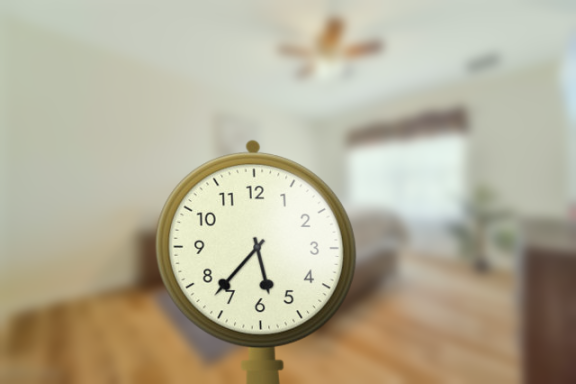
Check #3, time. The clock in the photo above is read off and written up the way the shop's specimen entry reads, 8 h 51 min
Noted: 5 h 37 min
